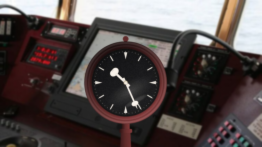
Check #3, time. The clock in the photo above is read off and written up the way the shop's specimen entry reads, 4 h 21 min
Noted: 10 h 26 min
